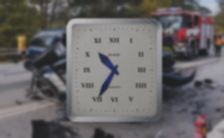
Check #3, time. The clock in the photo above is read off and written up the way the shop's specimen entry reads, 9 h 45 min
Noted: 10 h 35 min
